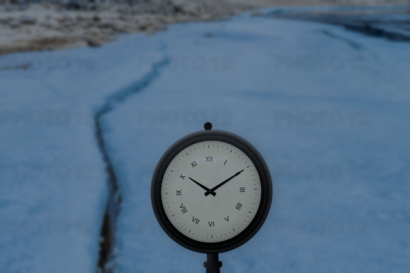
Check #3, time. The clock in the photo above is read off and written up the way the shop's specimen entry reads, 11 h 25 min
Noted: 10 h 10 min
